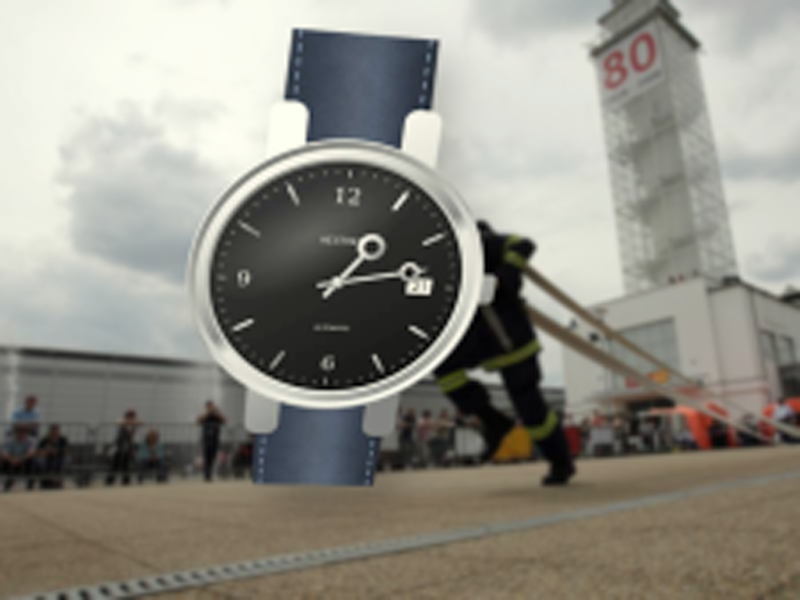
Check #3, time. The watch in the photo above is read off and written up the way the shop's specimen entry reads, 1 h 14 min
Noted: 1 h 13 min
